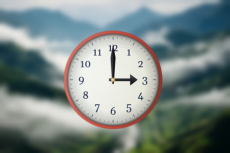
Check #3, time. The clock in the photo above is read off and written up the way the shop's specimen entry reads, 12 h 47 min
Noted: 3 h 00 min
